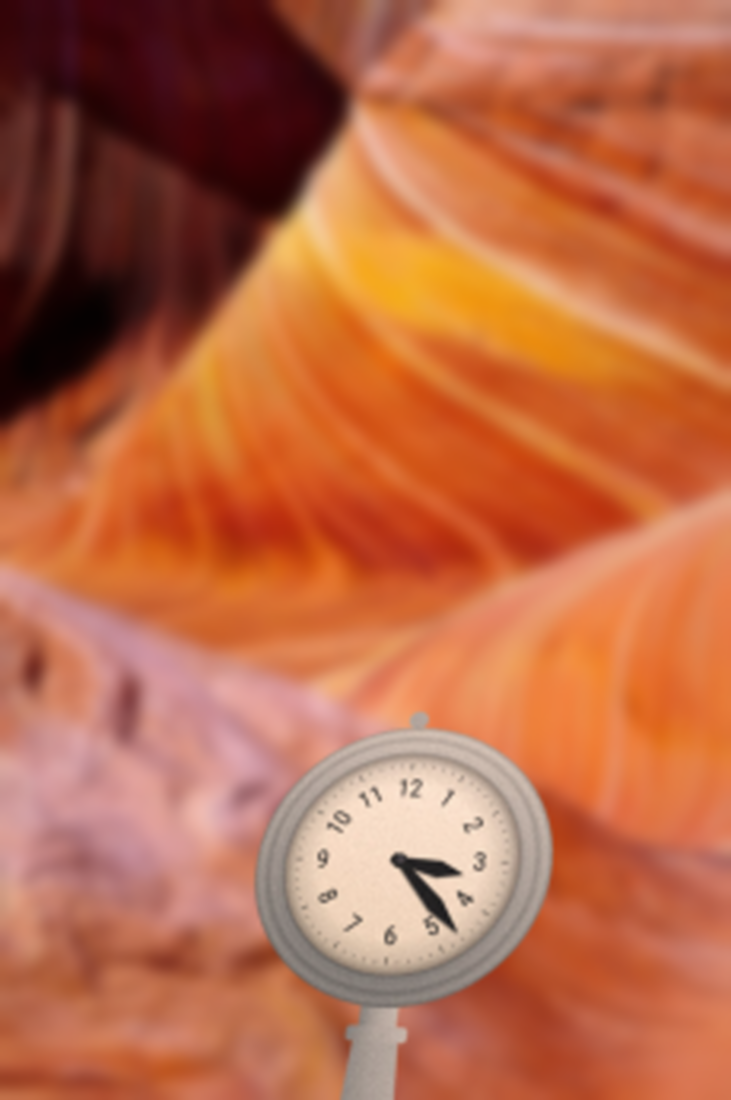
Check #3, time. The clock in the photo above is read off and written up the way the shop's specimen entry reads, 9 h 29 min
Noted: 3 h 23 min
